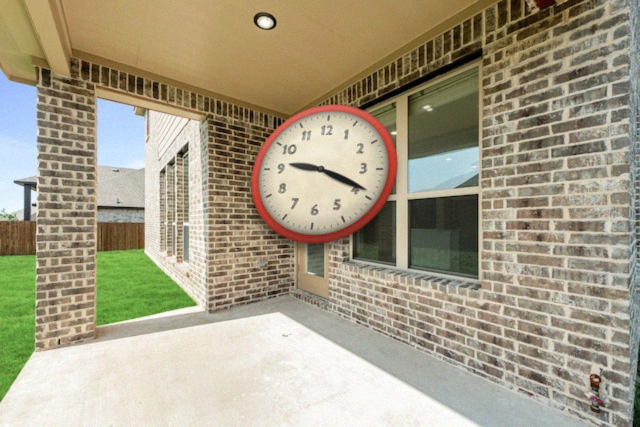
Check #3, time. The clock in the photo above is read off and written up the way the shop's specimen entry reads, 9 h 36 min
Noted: 9 h 19 min
